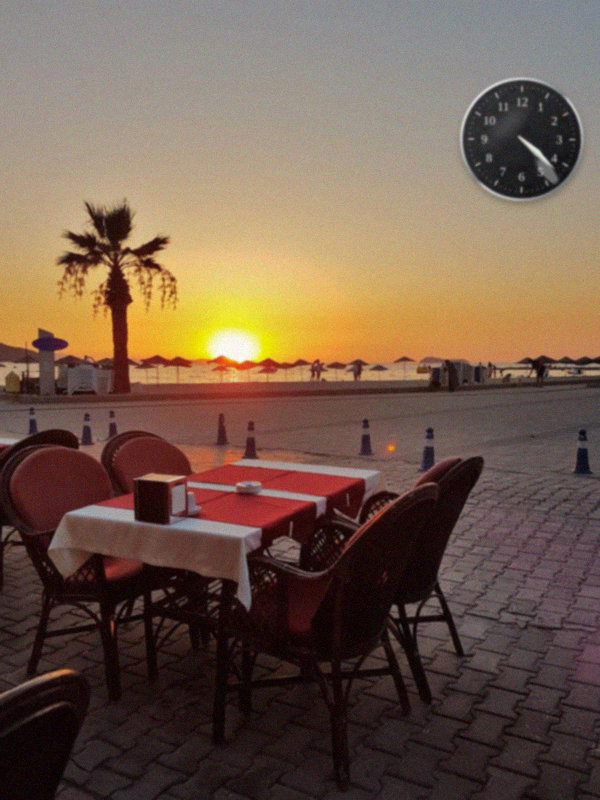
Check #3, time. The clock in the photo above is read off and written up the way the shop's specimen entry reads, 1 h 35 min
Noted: 4 h 22 min
